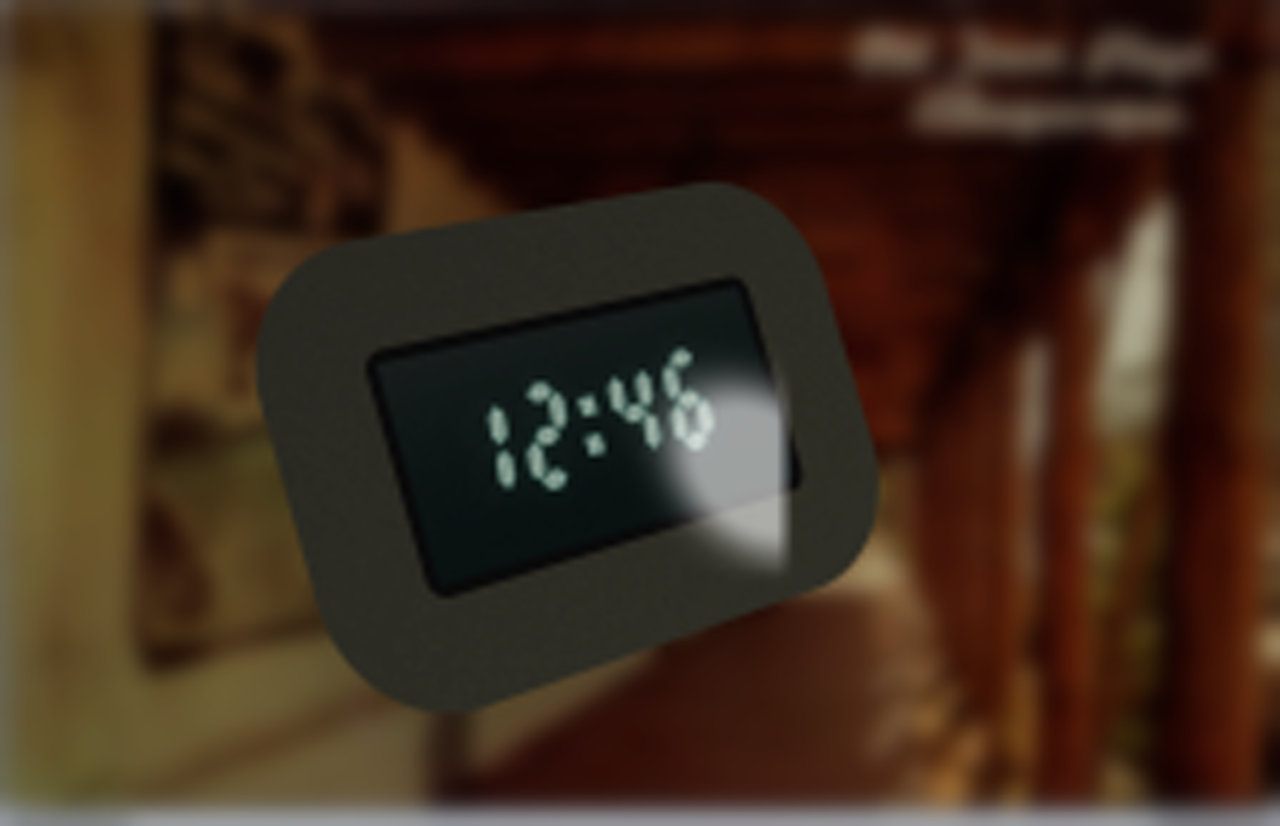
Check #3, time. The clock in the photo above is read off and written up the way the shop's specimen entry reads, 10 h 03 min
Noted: 12 h 46 min
